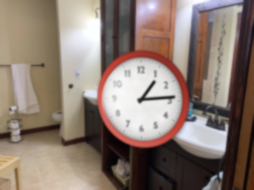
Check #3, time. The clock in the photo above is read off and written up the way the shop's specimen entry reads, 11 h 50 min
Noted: 1 h 14 min
